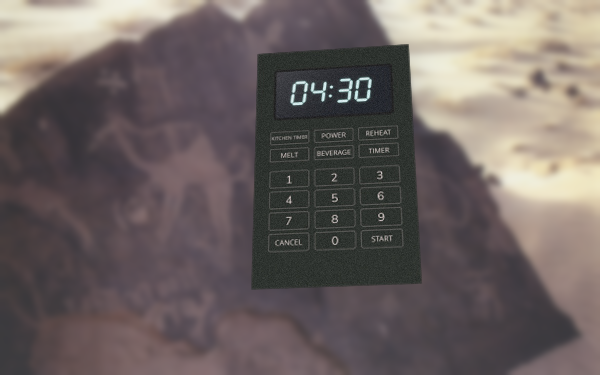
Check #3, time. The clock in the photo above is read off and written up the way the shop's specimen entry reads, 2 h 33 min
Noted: 4 h 30 min
